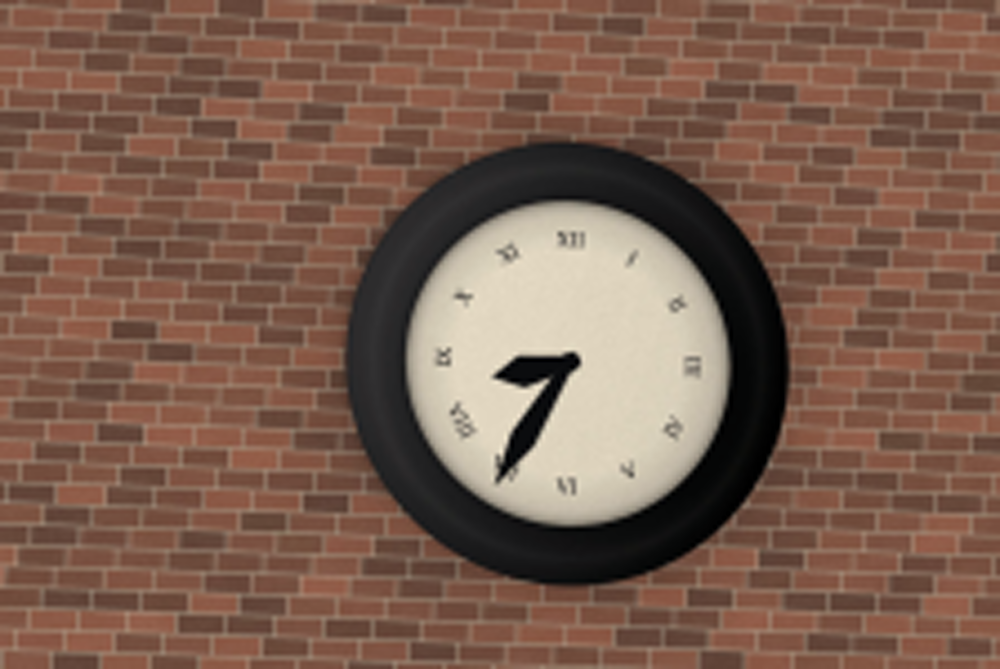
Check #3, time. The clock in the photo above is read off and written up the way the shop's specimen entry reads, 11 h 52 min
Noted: 8 h 35 min
